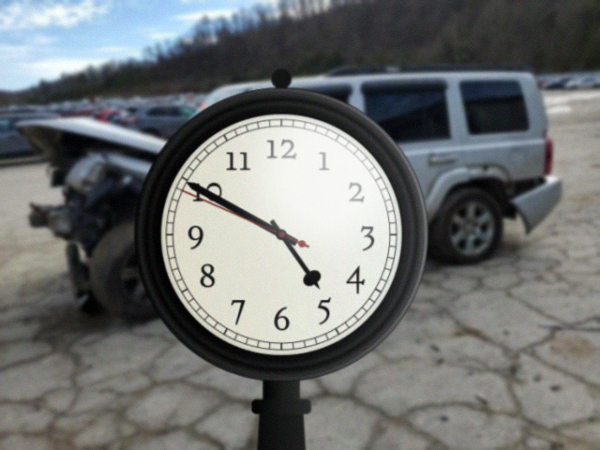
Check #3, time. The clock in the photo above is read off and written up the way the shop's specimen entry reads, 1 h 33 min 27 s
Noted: 4 h 49 min 49 s
